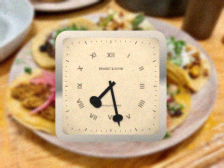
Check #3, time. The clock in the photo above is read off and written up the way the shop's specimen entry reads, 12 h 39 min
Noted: 7 h 28 min
